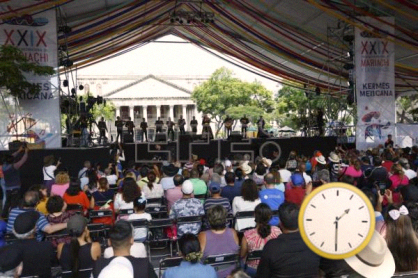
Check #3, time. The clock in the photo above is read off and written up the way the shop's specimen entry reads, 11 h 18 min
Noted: 1 h 30 min
